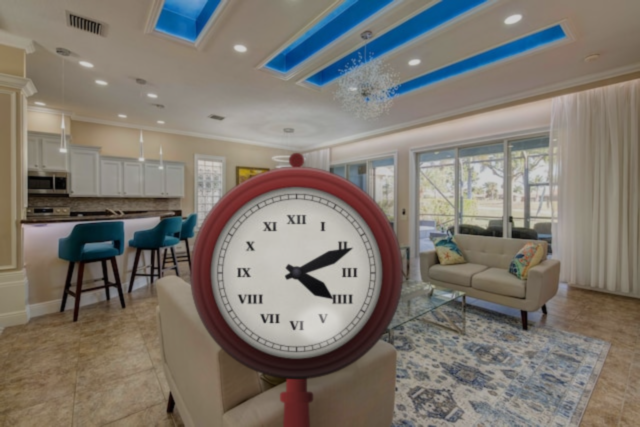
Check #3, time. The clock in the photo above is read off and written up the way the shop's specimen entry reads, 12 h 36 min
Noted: 4 h 11 min
